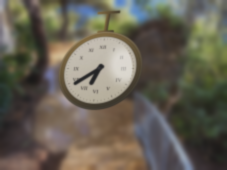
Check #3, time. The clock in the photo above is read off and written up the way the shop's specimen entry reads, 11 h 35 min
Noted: 6 h 39 min
